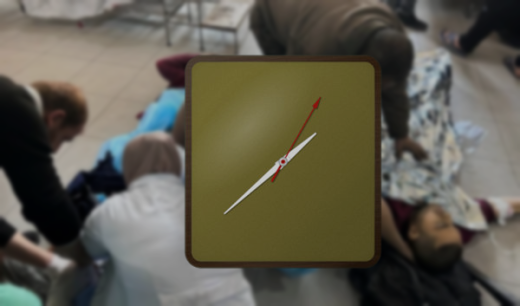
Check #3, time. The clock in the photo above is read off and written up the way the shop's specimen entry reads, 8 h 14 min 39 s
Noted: 1 h 38 min 05 s
